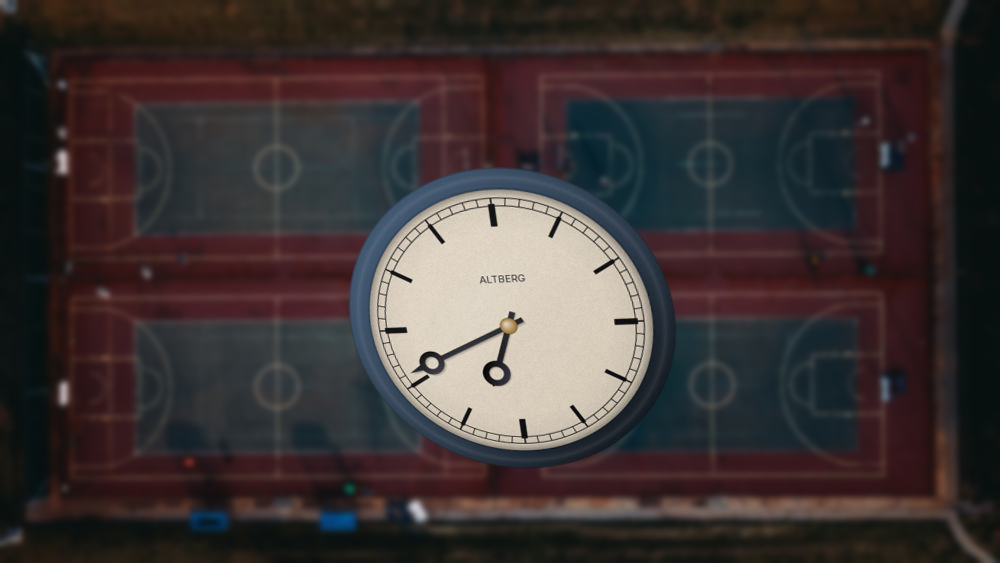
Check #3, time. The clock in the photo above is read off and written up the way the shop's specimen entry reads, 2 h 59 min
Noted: 6 h 41 min
